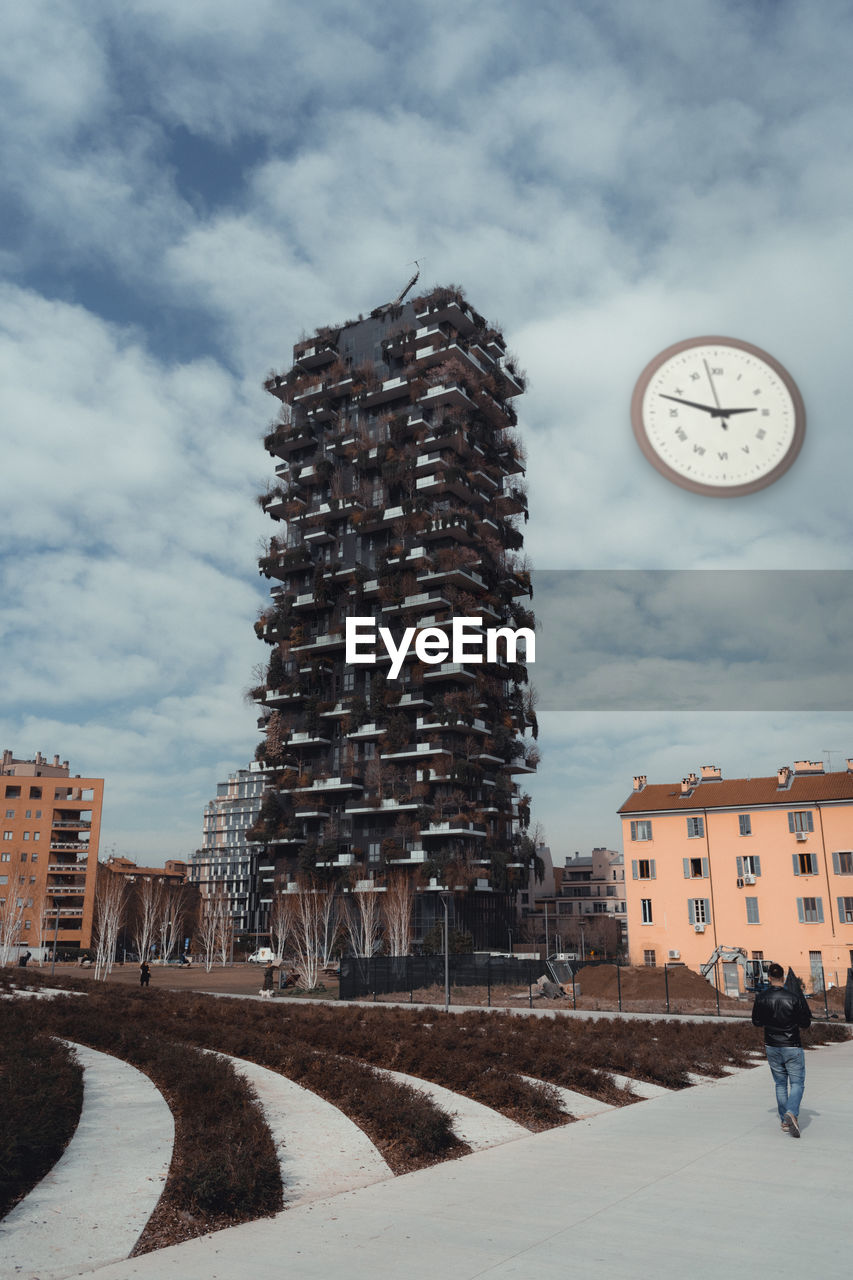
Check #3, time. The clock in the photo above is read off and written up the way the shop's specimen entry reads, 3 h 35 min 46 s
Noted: 2 h 47 min 58 s
